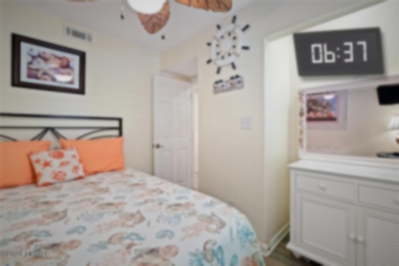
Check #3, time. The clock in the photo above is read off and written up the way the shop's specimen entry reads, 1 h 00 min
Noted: 6 h 37 min
